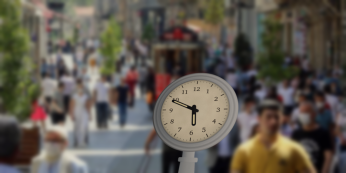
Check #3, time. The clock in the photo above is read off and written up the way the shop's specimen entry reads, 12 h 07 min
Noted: 5 h 49 min
